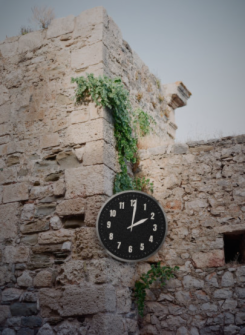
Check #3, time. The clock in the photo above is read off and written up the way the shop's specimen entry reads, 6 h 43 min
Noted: 2 h 01 min
